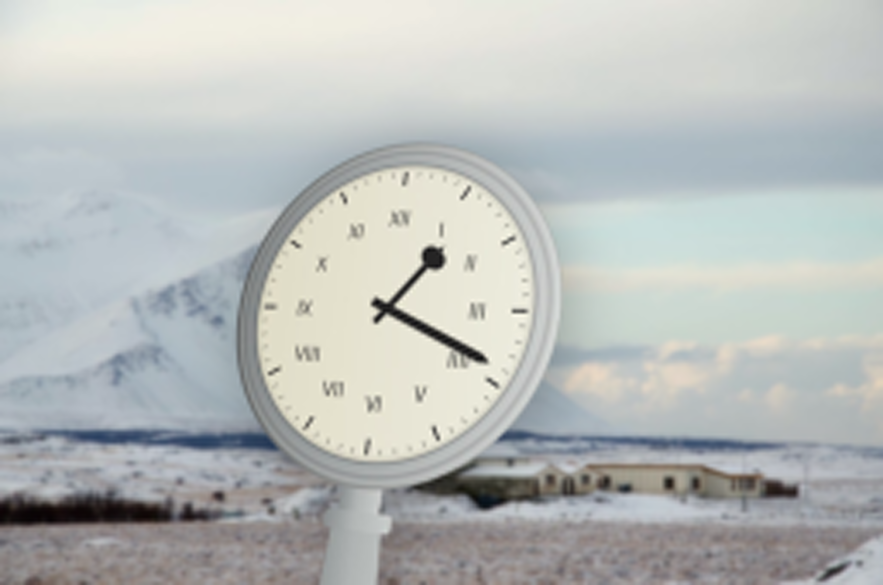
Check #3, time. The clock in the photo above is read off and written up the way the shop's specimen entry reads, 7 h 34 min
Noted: 1 h 19 min
